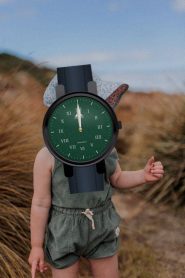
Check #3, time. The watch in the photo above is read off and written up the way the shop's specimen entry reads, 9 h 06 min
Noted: 12 h 00 min
